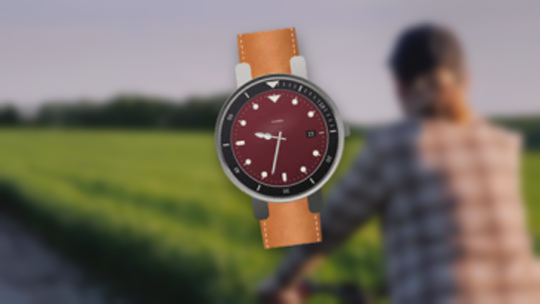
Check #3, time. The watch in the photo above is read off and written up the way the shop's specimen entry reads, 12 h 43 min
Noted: 9 h 33 min
